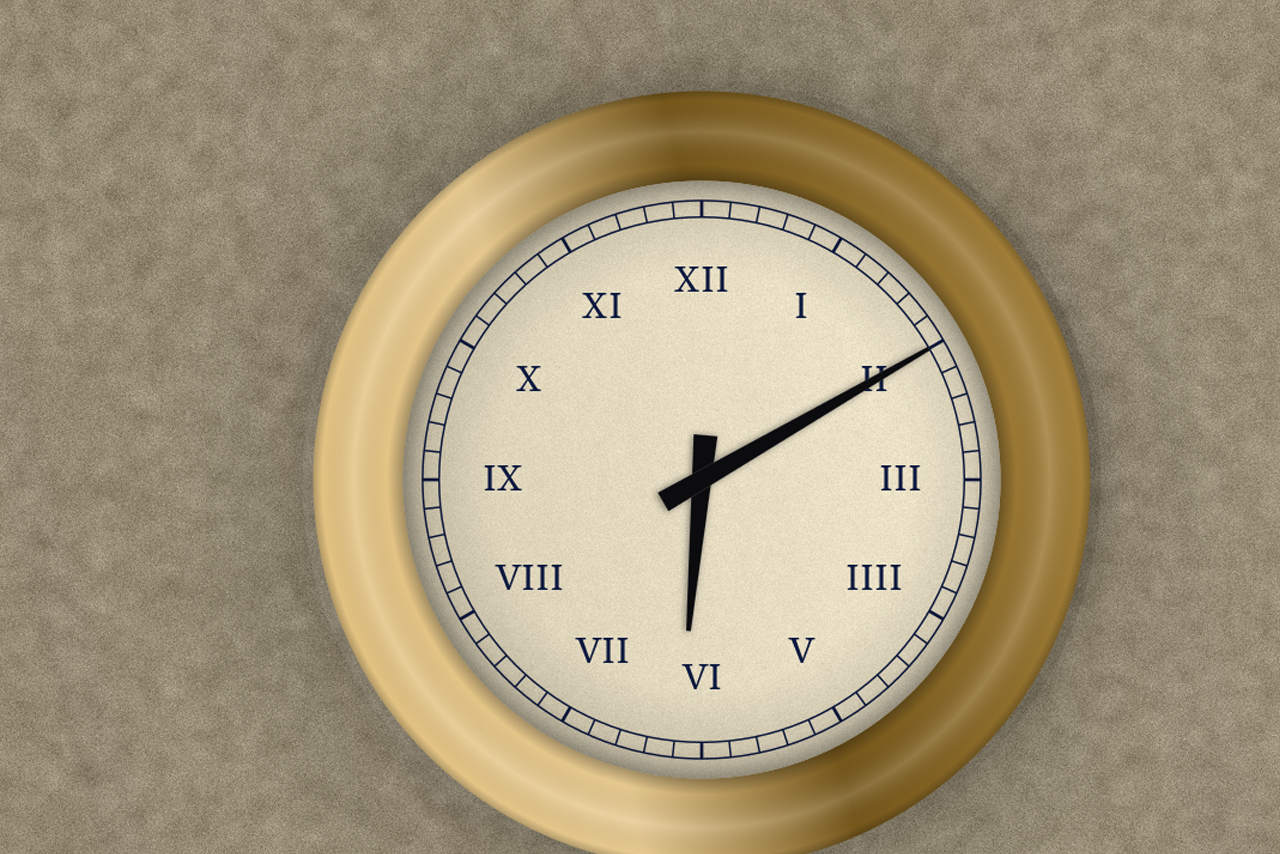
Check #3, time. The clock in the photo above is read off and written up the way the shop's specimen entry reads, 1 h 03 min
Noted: 6 h 10 min
